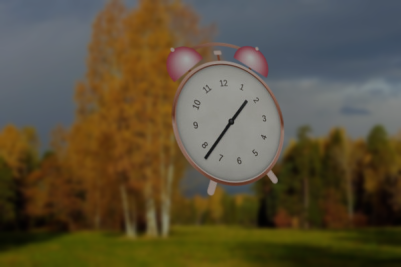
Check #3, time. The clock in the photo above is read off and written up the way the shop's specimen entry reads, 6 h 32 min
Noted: 1 h 38 min
